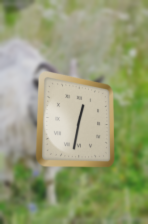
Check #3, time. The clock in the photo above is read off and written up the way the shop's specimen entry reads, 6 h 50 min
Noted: 12 h 32 min
